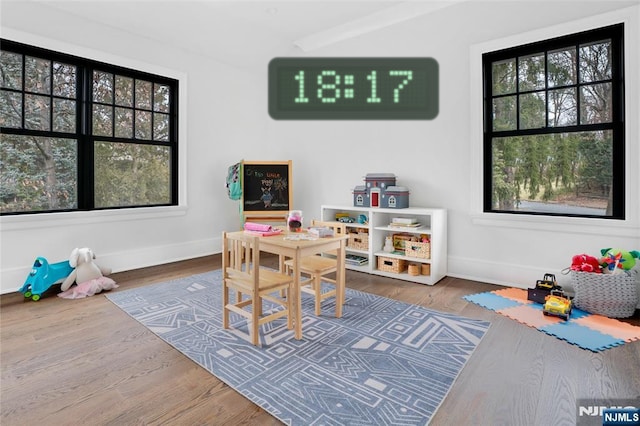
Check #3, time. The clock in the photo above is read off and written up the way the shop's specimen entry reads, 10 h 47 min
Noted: 18 h 17 min
